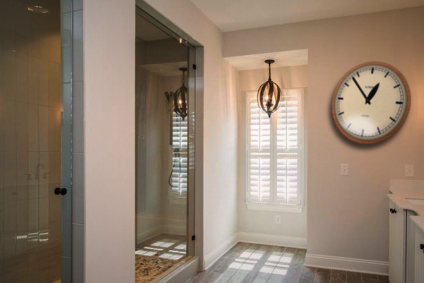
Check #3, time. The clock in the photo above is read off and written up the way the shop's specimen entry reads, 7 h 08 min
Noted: 12 h 53 min
